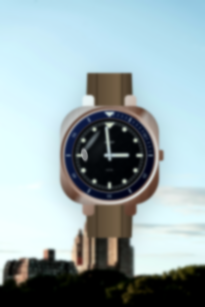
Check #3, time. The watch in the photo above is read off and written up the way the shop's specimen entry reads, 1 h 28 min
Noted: 2 h 59 min
